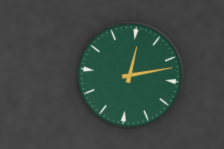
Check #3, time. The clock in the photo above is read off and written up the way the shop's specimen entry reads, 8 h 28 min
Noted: 12 h 12 min
